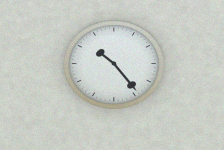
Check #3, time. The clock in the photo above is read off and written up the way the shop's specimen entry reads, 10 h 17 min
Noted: 10 h 24 min
